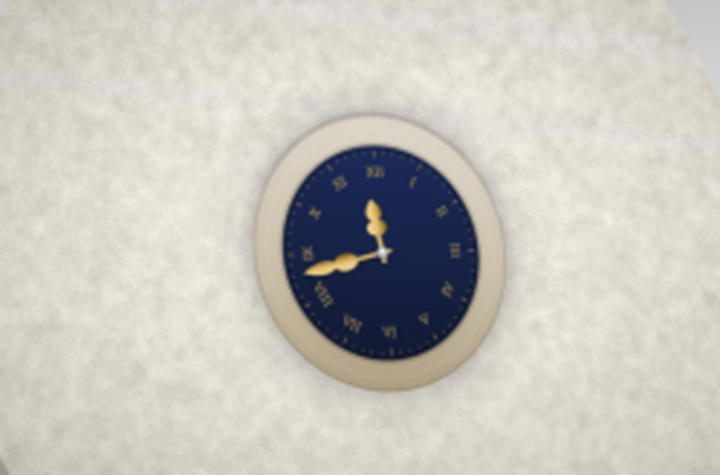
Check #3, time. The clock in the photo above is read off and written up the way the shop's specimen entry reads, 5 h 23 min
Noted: 11 h 43 min
